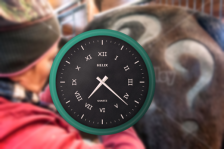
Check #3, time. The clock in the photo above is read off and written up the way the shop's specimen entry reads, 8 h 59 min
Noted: 7 h 22 min
